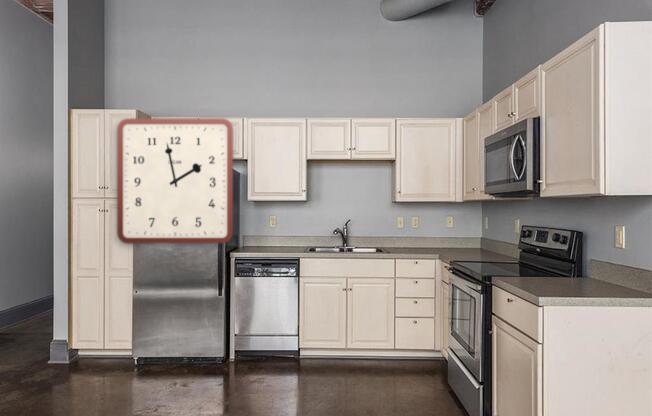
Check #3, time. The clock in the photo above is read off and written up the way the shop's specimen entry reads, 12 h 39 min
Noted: 1 h 58 min
